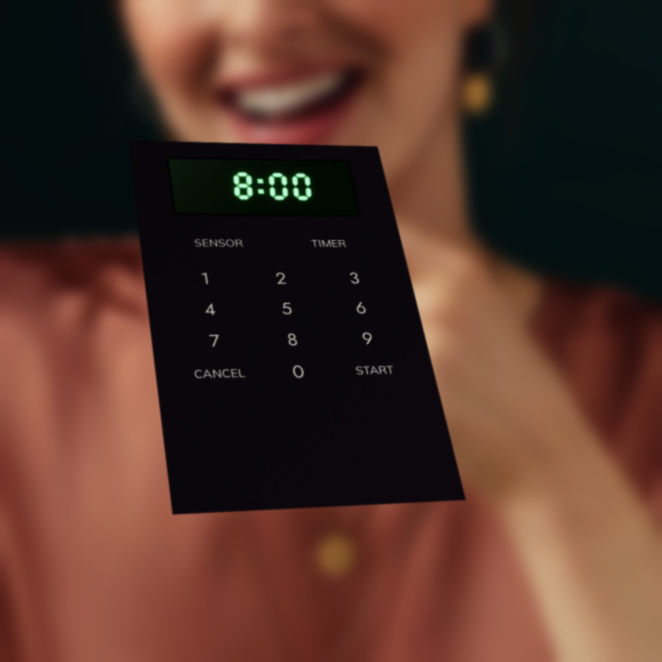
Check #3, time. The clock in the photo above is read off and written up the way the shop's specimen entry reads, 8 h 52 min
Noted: 8 h 00 min
